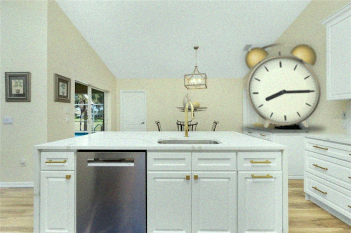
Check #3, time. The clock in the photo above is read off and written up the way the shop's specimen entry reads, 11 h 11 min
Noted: 8 h 15 min
